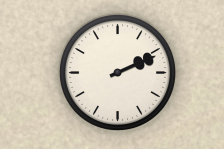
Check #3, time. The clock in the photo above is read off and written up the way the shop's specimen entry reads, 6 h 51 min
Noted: 2 h 11 min
